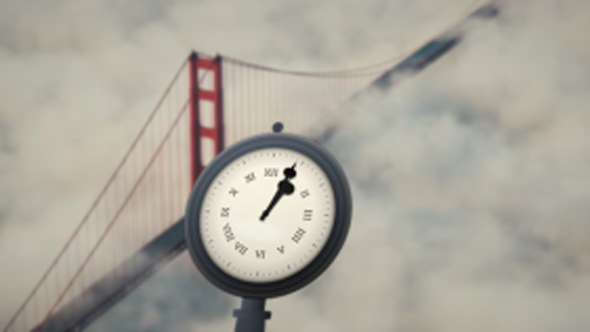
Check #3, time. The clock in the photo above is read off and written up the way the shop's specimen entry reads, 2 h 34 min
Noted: 1 h 04 min
